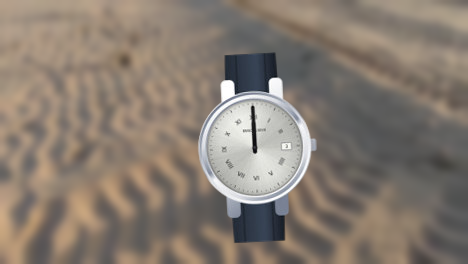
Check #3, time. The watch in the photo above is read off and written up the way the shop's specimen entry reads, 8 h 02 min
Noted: 12 h 00 min
